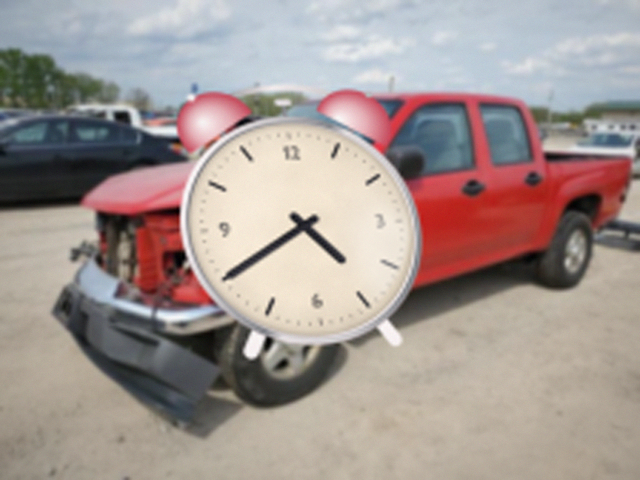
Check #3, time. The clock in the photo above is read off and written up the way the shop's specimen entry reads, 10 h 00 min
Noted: 4 h 40 min
